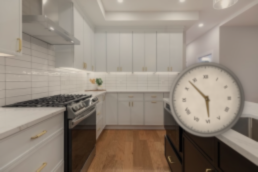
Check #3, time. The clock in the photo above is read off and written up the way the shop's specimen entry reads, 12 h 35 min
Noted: 5 h 53 min
